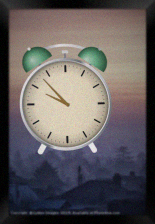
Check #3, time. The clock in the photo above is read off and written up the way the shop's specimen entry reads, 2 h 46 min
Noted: 9 h 53 min
